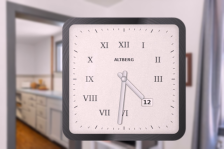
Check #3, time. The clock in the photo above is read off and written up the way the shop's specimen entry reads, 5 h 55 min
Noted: 4 h 31 min
